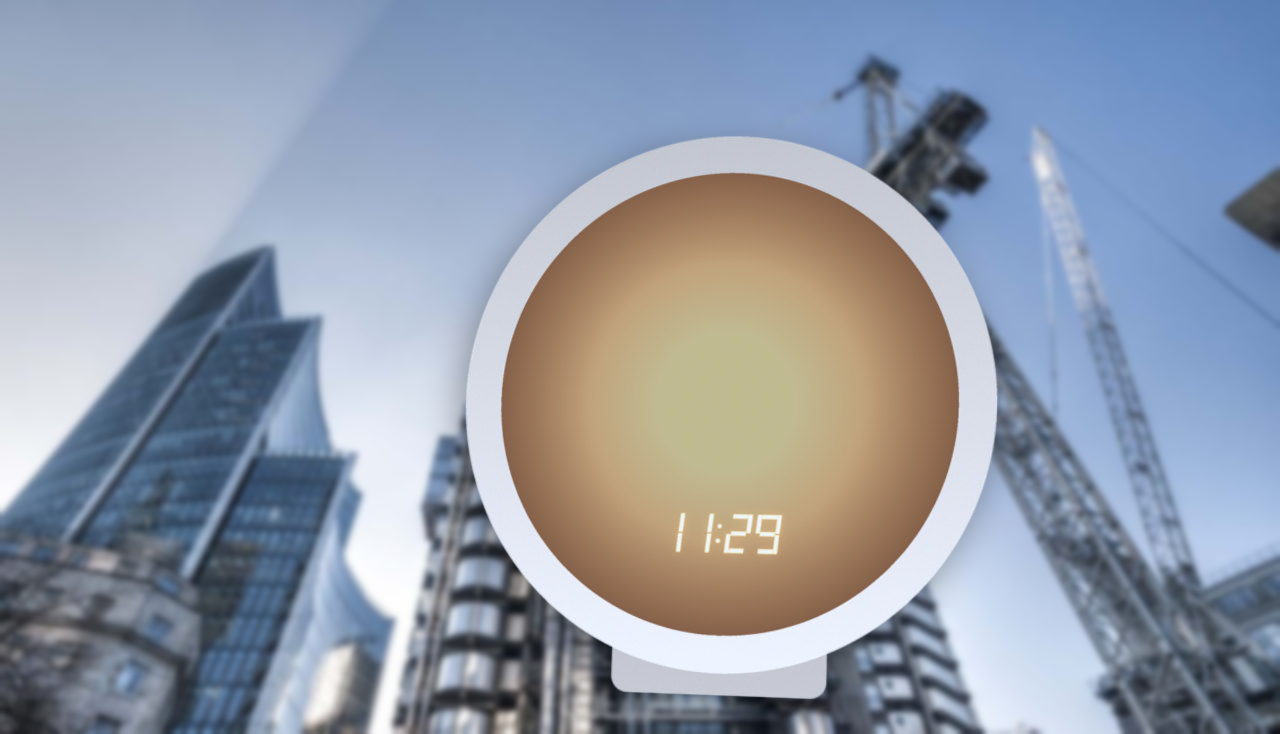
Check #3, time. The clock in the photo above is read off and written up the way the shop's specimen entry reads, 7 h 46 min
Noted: 11 h 29 min
